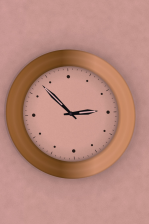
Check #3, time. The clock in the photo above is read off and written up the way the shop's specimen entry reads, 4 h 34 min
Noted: 2 h 53 min
